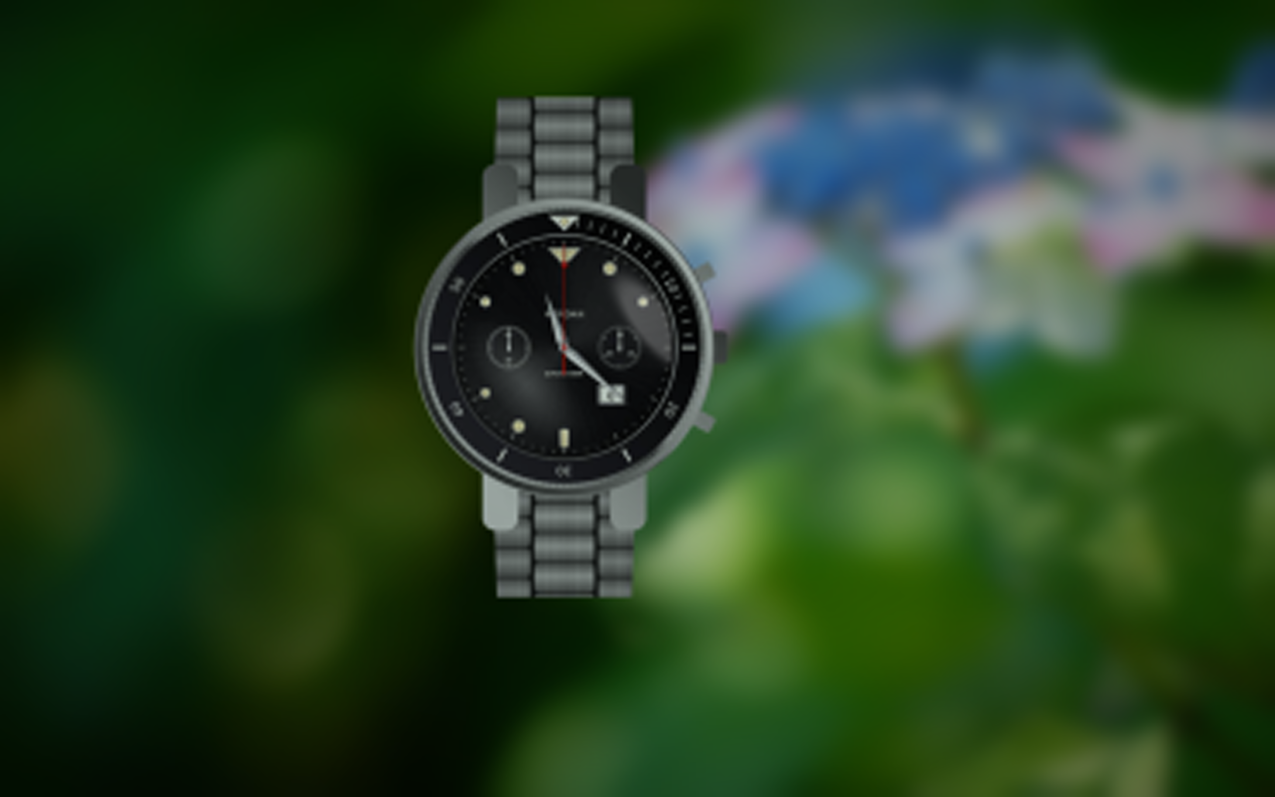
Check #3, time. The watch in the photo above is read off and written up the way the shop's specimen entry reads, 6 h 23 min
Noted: 11 h 22 min
